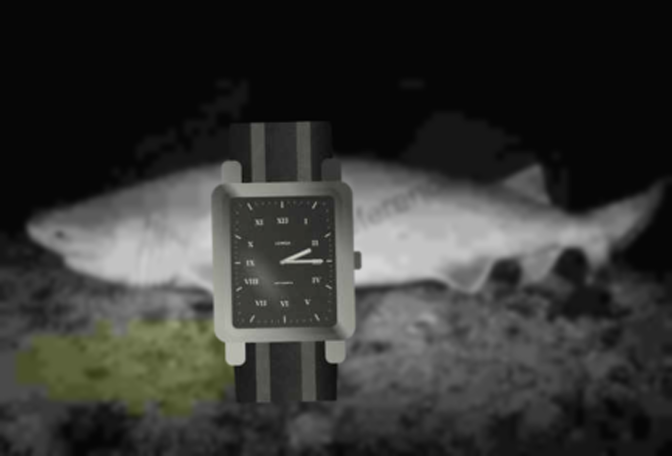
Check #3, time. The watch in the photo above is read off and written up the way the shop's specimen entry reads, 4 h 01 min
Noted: 2 h 15 min
